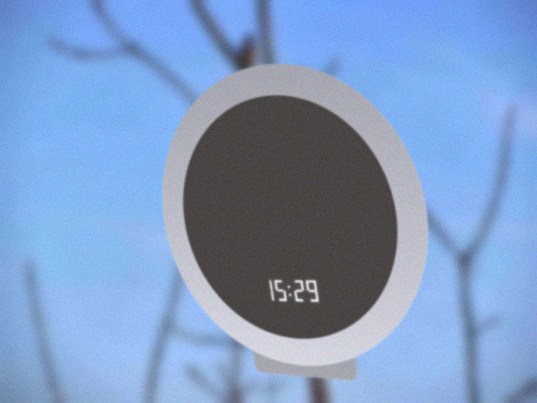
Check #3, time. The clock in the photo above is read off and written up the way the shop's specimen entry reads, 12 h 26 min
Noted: 15 h 29 min
